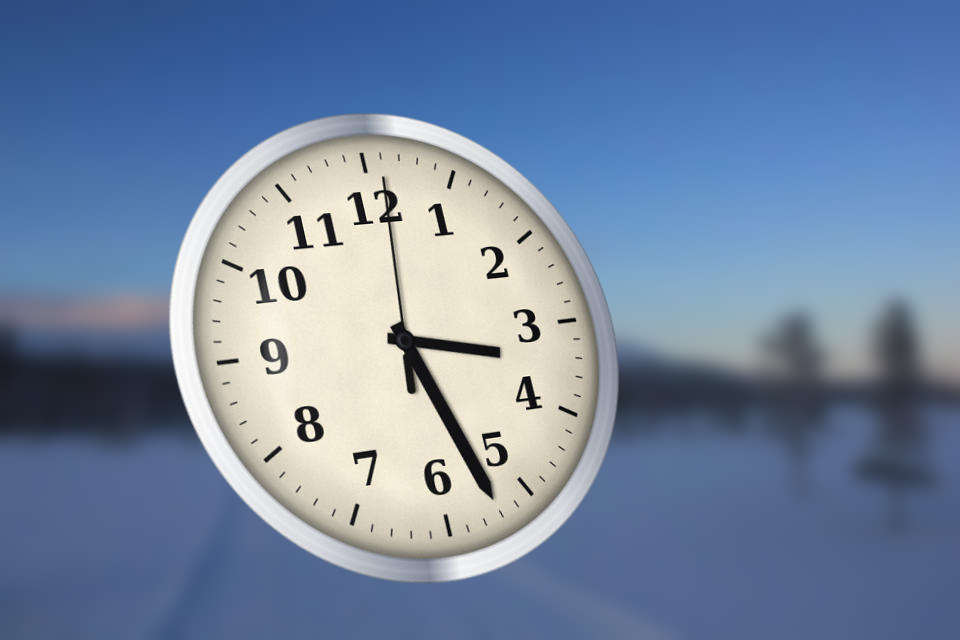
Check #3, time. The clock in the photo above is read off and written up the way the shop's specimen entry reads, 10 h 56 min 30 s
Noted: 3 h 27 min 01 s
